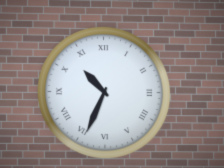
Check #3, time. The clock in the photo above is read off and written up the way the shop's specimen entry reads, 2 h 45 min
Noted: 10 h 34 min
